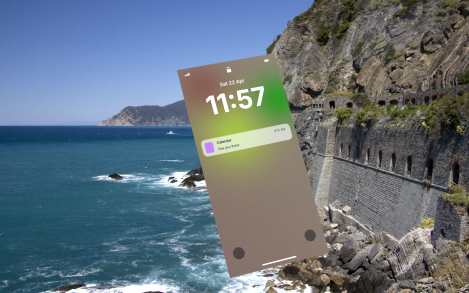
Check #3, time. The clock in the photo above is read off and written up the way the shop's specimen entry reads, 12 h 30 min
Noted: 11 h 57 min
